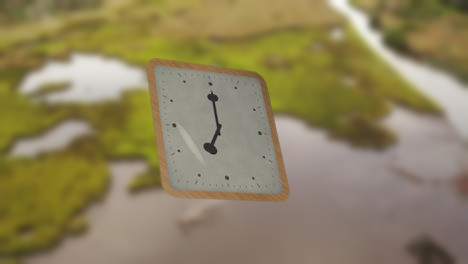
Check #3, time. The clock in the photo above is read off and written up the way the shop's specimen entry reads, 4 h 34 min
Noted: 7 h 00 min
